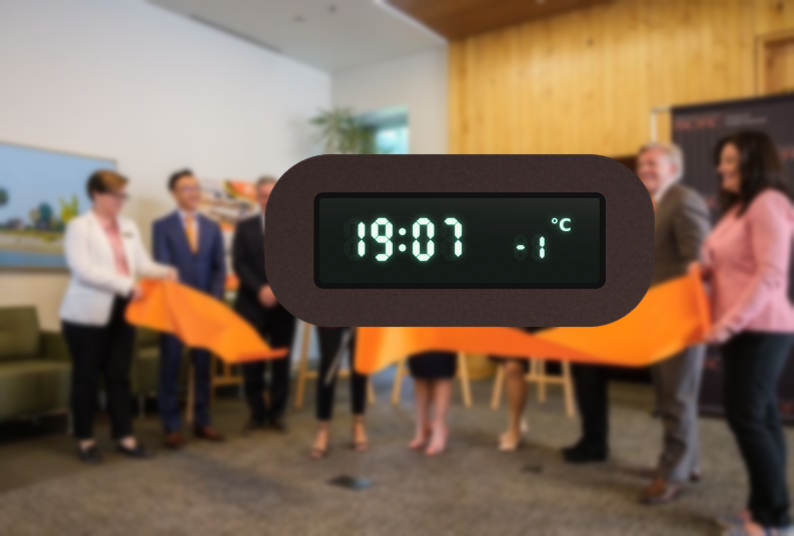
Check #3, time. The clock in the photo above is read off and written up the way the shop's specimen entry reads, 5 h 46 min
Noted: 19 h 07 min
